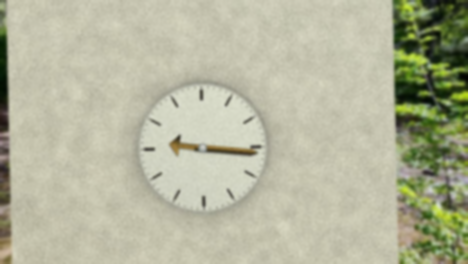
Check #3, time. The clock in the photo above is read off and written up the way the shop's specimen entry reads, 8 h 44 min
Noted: 9 h 16 min
